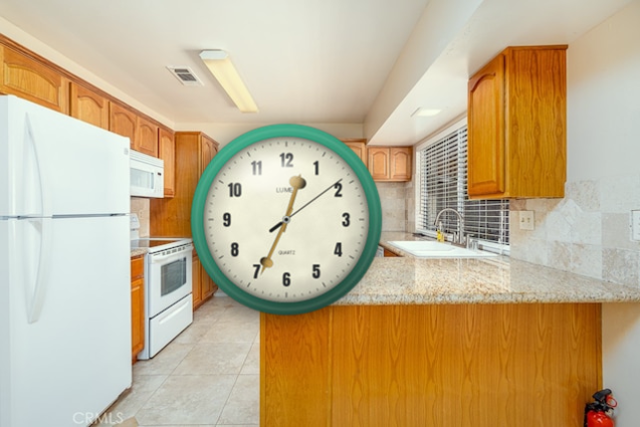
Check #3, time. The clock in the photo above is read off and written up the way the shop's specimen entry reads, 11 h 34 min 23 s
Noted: 12 h 34 min 09 s
